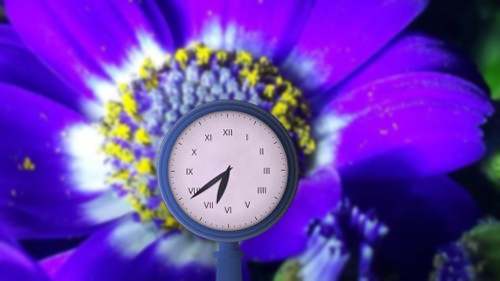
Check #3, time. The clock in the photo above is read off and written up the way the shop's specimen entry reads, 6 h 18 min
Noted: 6 h 39 min
